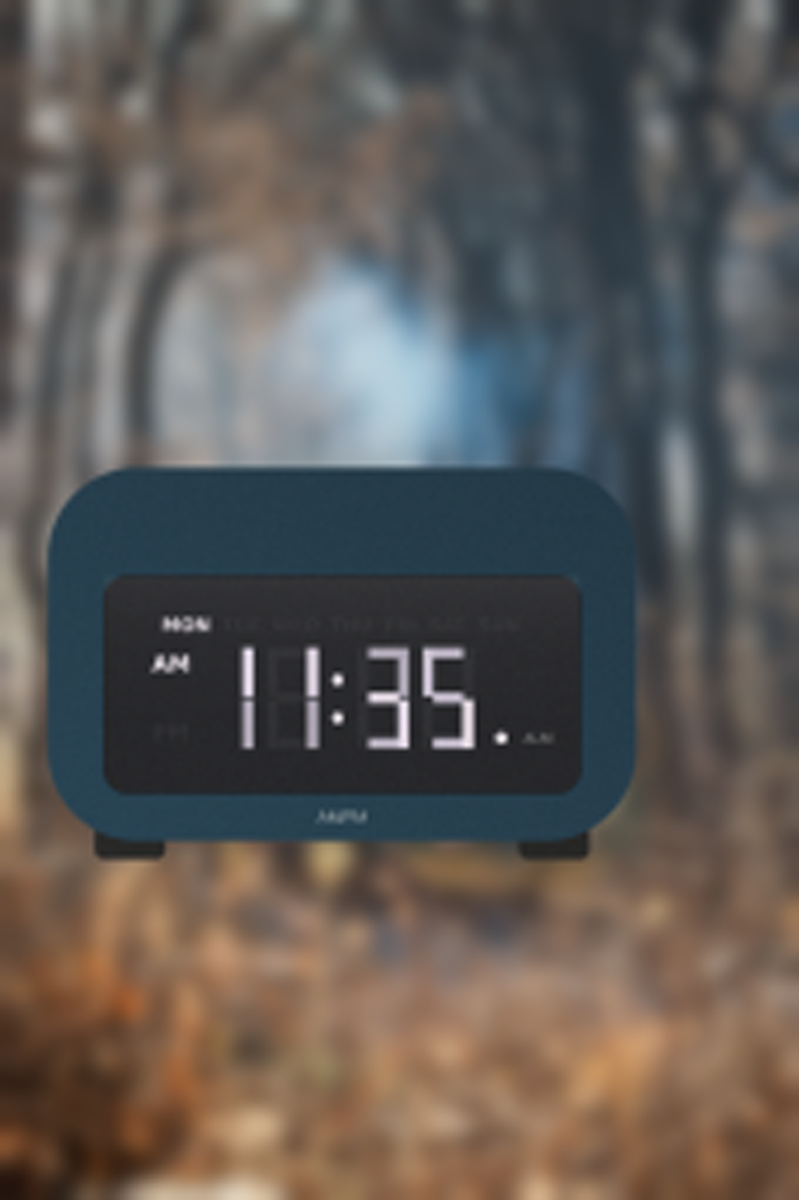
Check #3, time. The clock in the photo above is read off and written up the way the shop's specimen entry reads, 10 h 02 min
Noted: 11 h 35 min
